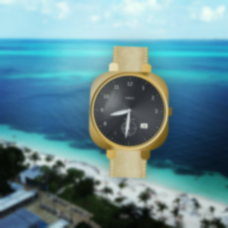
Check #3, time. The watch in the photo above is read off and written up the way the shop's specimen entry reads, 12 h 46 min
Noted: 8 h 31 min
